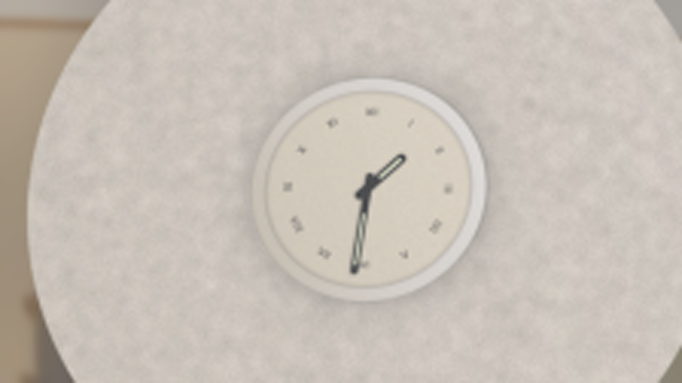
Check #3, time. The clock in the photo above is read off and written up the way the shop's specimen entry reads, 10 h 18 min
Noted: 1 h 31 min
